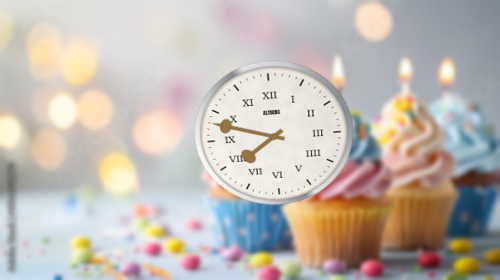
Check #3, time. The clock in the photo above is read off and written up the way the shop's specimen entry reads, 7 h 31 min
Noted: 7 h 48 min
